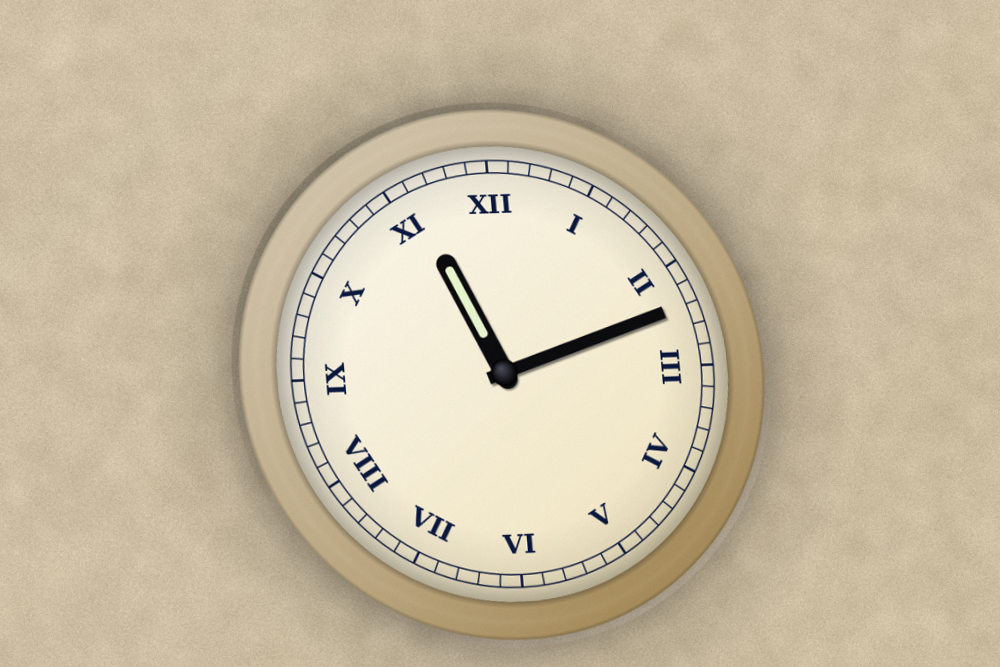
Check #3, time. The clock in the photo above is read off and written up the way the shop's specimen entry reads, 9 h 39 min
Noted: 11 h 12 min
